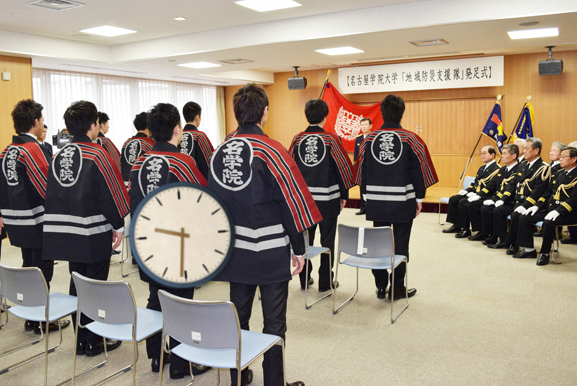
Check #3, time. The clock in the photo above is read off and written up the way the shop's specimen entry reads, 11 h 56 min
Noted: 9 h 31 min
